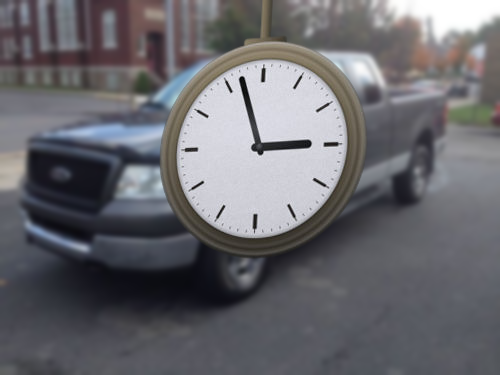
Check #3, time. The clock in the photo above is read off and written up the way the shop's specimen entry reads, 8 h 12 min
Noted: 2 h 57 min
